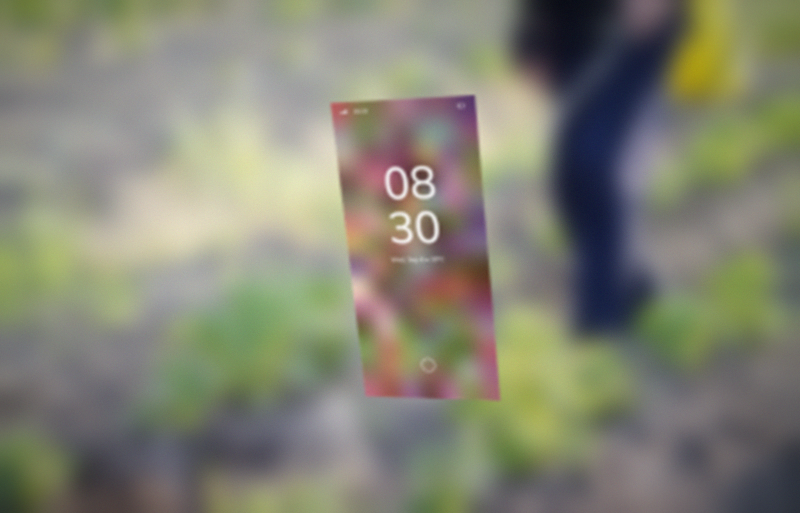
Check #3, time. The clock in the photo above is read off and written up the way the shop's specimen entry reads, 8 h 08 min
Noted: 8 h 30 min
